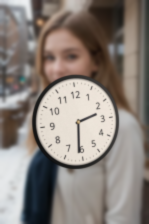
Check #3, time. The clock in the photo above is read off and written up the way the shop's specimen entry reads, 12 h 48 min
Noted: 2 h 31 min
